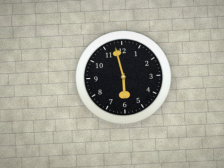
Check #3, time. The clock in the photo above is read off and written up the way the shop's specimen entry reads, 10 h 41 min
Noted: 5 h 58 min
